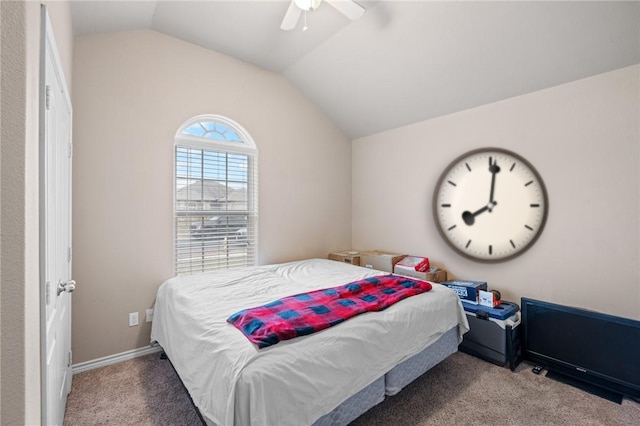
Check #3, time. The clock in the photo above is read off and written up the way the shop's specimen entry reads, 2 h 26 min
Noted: 8 h 01 min
